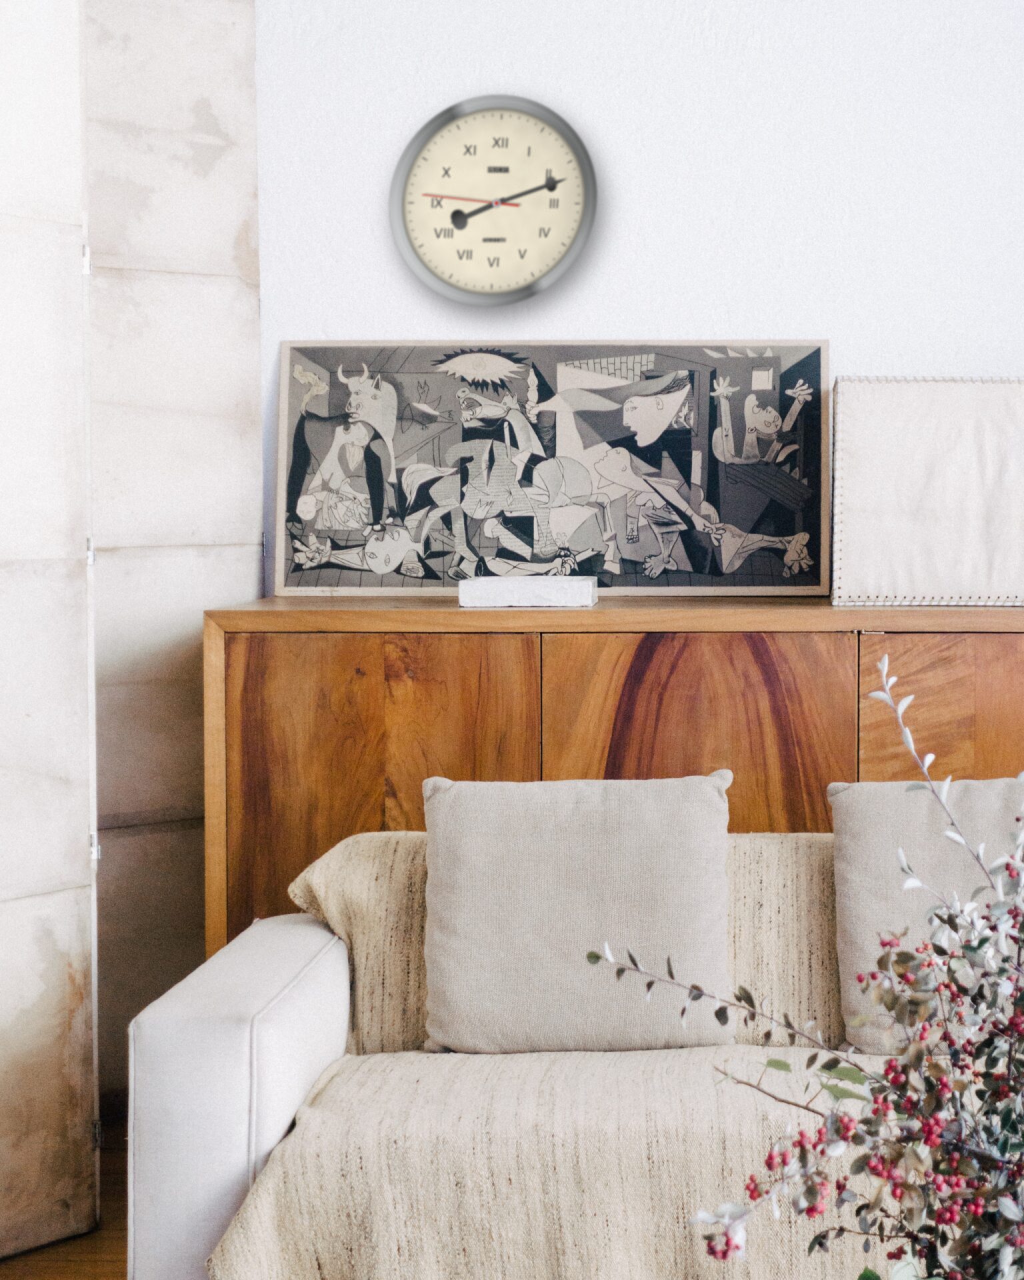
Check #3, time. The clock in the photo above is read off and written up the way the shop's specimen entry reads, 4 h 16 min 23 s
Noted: 8 h 11 min 46 s
